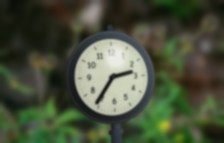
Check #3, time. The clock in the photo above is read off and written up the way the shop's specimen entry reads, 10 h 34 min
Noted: 2 h 36 min
